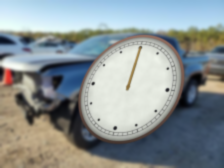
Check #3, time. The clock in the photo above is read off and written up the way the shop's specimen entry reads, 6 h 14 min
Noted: 12 h 00 min
